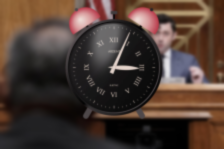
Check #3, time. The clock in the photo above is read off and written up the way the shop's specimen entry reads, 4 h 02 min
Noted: 3 h 04 min
